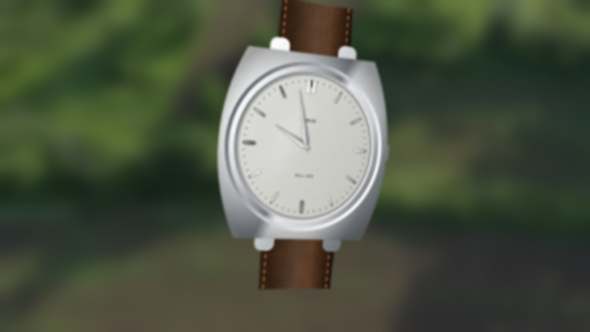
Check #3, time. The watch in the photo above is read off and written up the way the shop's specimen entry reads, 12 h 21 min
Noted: 9 h 58 min
